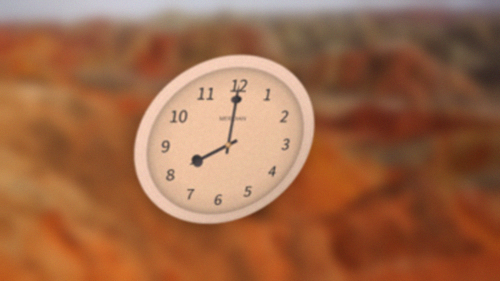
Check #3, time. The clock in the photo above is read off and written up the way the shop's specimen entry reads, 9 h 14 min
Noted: 8 h 00 min
